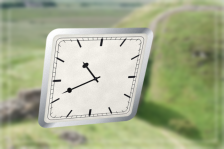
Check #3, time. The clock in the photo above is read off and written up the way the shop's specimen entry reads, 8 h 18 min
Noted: 10 h 41 min
